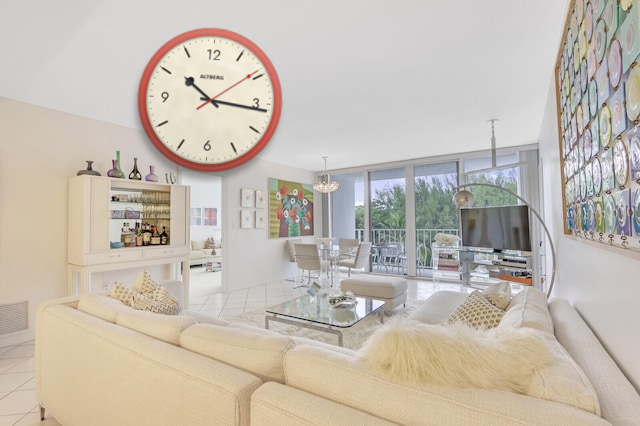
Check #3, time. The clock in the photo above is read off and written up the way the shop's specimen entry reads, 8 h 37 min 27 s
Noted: 10 h 16 min 09 s
